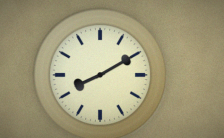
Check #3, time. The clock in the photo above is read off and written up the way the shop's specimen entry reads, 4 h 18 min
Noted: 8 h 10 min
